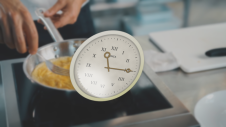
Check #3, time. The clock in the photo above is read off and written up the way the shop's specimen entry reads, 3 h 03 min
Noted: 11 h 15 min
